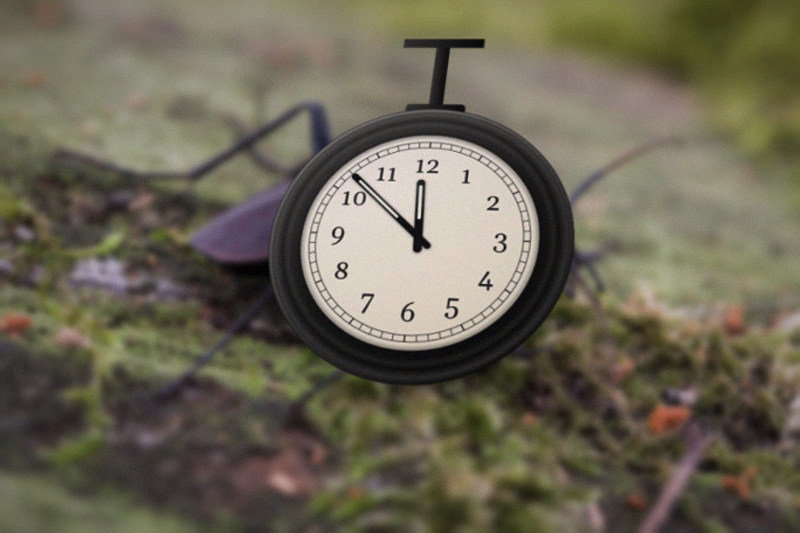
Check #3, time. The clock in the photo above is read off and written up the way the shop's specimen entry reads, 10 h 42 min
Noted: 11 h 52 min
